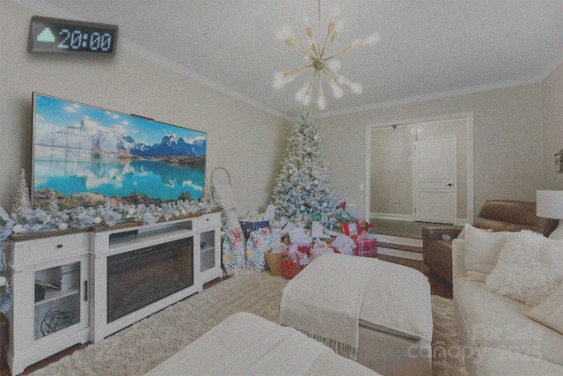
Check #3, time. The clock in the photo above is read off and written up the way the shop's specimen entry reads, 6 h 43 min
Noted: 20 h 00 min
